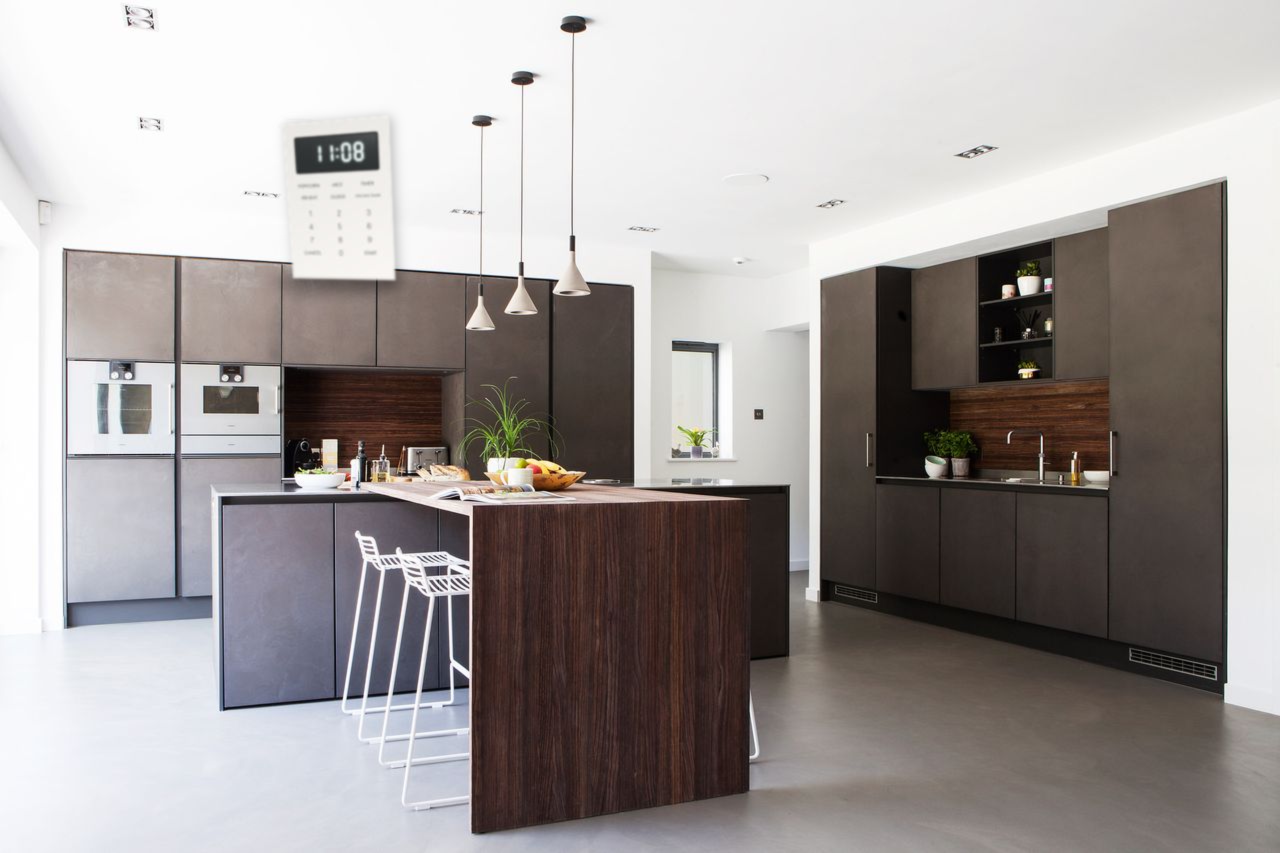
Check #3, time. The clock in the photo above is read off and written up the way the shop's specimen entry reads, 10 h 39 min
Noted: 11 h 08 min
